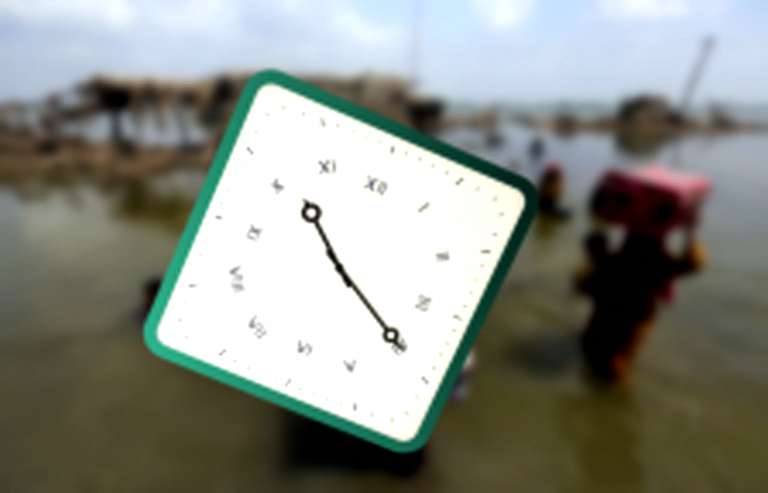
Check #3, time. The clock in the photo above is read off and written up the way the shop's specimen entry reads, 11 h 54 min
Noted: 10 h 20 min
